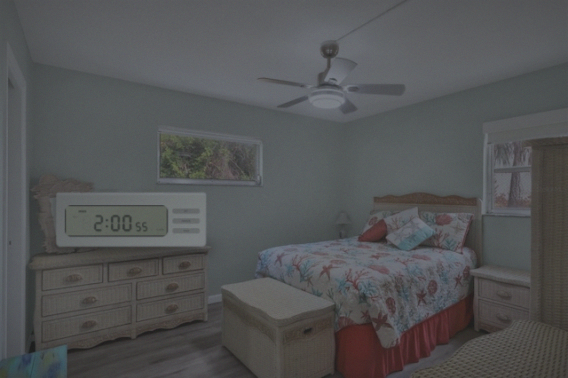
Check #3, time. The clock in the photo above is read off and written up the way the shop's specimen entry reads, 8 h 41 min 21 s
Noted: 2 h 00 min 55 s
